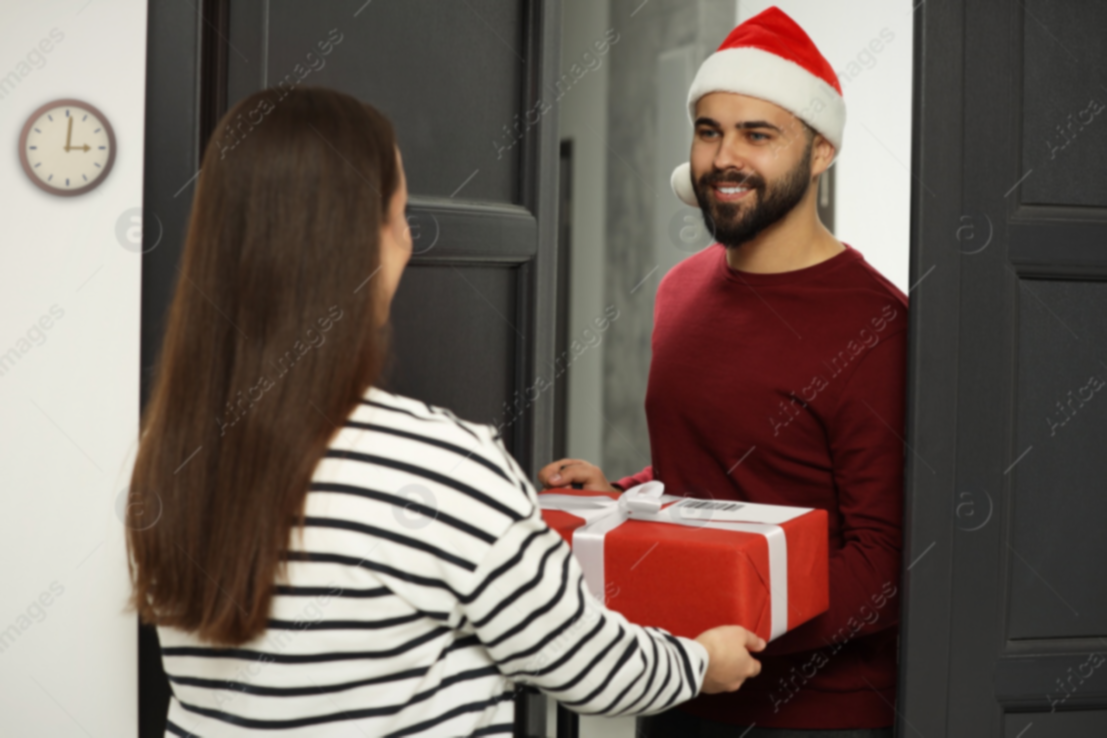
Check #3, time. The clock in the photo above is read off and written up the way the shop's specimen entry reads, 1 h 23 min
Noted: 3 h 01 min
